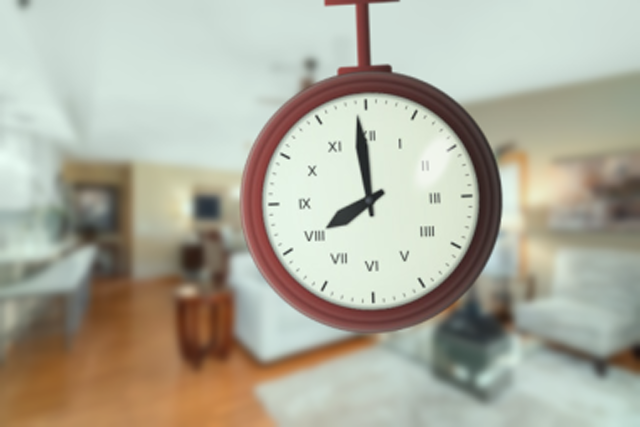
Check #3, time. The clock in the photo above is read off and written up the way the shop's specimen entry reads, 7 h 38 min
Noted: 7 h 59 min
